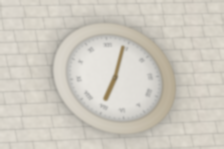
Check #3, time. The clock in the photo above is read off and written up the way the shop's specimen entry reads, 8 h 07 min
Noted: 7 h 04 min
